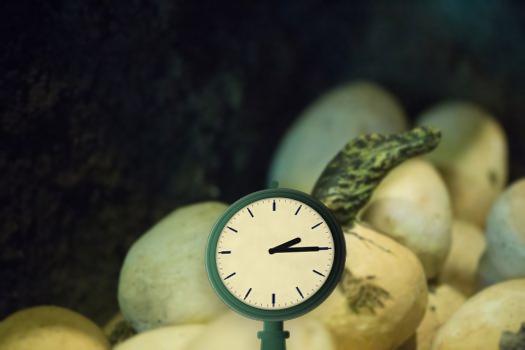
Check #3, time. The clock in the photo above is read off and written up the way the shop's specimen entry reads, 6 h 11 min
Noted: 2 h 15 min
